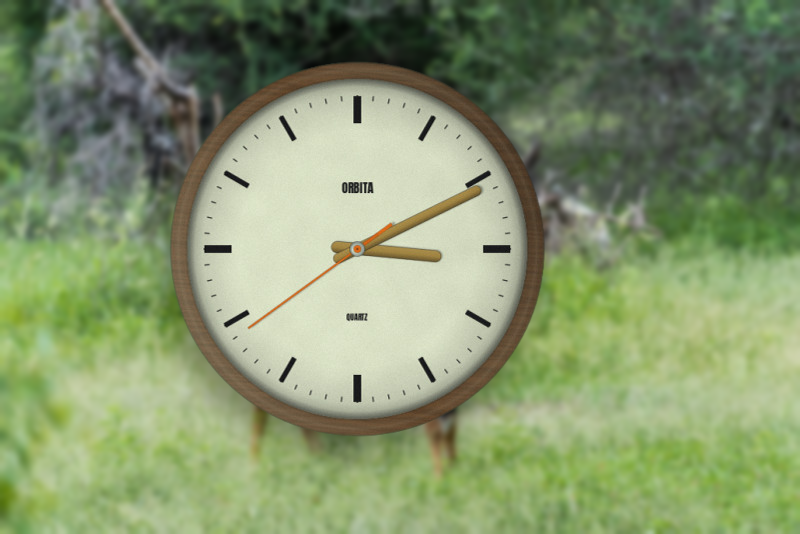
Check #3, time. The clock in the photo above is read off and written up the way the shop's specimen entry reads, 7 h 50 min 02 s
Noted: 3 h 10 min 39 s
